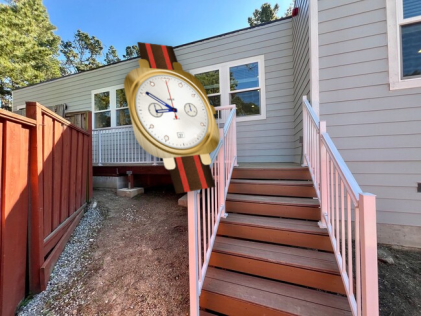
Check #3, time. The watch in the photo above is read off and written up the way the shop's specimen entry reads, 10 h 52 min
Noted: 8 h 51 min
